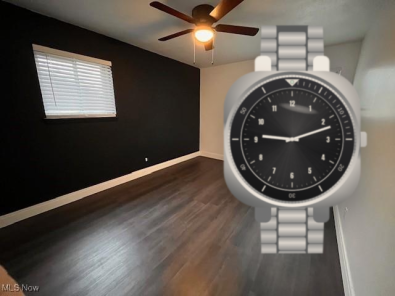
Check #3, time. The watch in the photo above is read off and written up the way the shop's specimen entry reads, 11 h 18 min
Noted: 9 h 12 min
